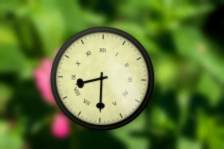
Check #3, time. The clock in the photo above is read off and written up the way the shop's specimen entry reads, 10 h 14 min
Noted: 8 h 30 min
